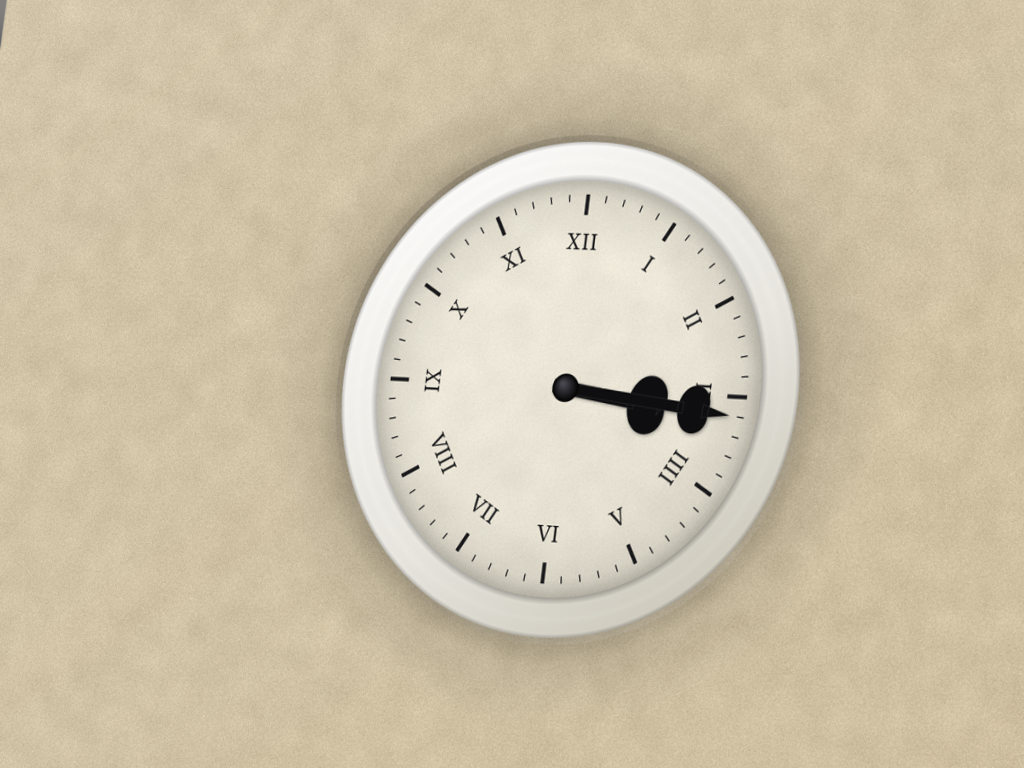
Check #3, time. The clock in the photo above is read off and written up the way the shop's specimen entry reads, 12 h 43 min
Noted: 3 h 16 min
